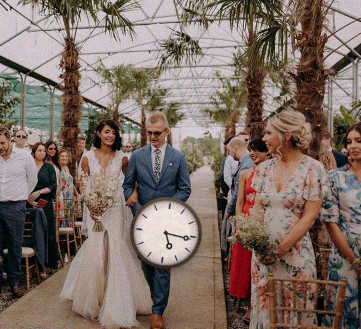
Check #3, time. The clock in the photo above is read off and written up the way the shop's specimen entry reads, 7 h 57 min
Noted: 5 h 16 min
